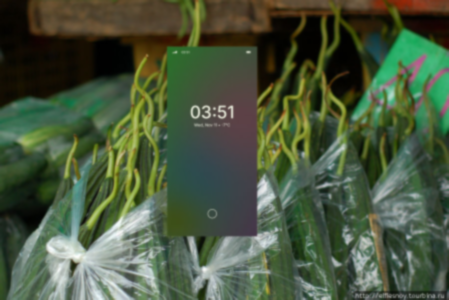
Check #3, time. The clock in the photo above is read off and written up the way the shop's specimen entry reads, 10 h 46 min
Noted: 3 h 51 min
